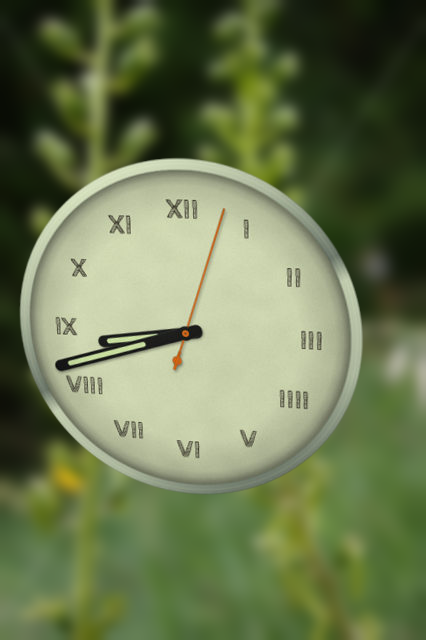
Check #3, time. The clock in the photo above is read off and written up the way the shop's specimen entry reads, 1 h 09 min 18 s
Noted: 8 h 42 min 03 s
